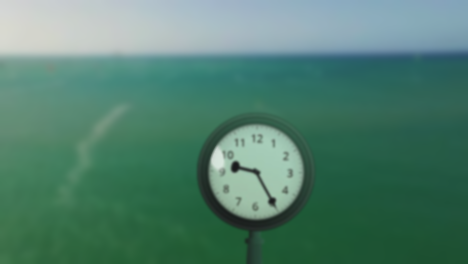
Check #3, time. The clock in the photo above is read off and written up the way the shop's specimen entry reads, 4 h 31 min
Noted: 9 h 25 min
